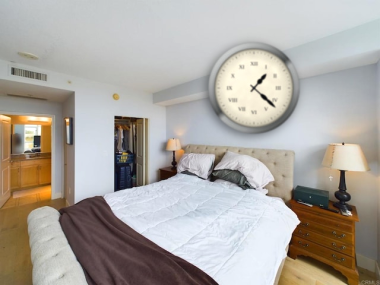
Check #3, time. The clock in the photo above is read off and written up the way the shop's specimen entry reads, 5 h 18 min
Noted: 1 h 22 min
